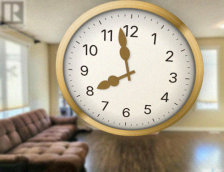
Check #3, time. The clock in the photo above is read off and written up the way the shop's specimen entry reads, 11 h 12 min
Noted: 7 h 58 min
